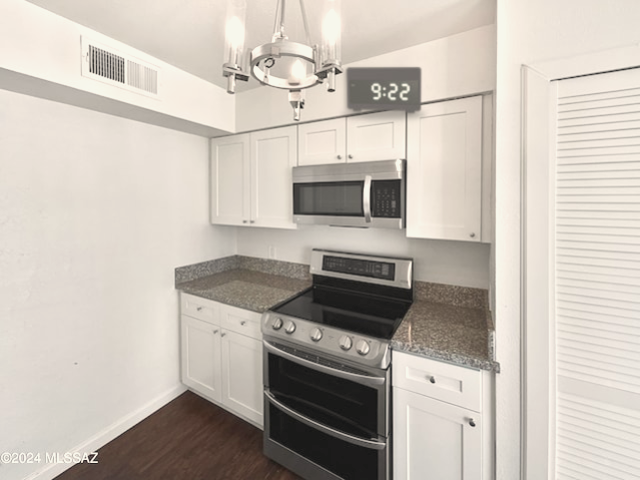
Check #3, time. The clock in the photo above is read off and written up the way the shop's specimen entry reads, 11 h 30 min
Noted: 9 h 22 min
